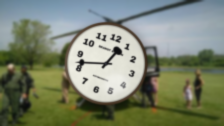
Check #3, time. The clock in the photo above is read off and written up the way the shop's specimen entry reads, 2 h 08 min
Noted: 12 h 42 min
